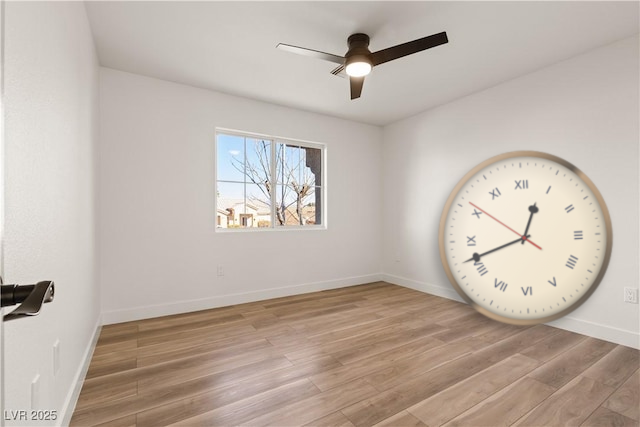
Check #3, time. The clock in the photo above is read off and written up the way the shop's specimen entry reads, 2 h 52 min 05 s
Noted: 12 h 41 min 51 s
